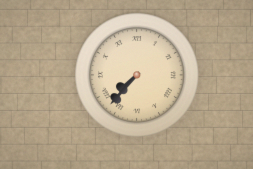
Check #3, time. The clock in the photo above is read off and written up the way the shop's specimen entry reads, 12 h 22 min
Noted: 7 h 37 min
